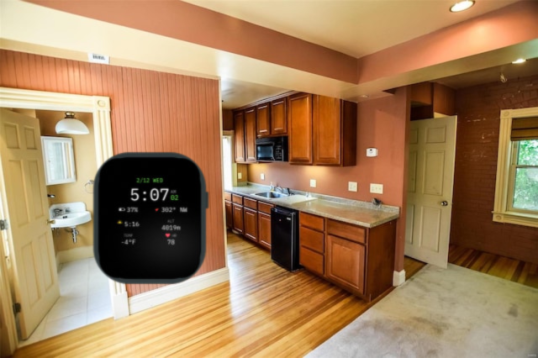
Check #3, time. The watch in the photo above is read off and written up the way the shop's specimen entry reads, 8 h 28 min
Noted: 5 h 07 min
